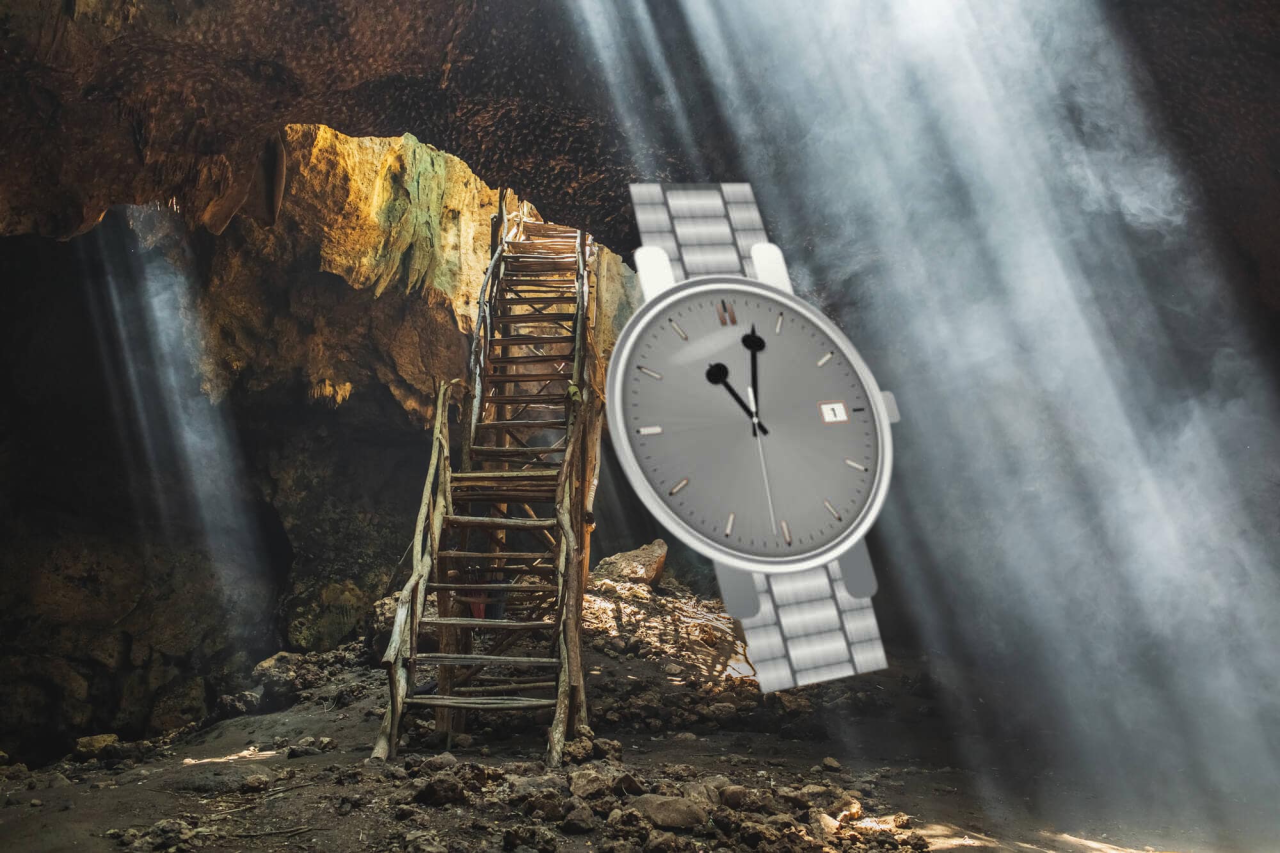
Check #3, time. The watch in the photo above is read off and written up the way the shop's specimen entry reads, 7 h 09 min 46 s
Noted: 11 h 02 min 31 s
